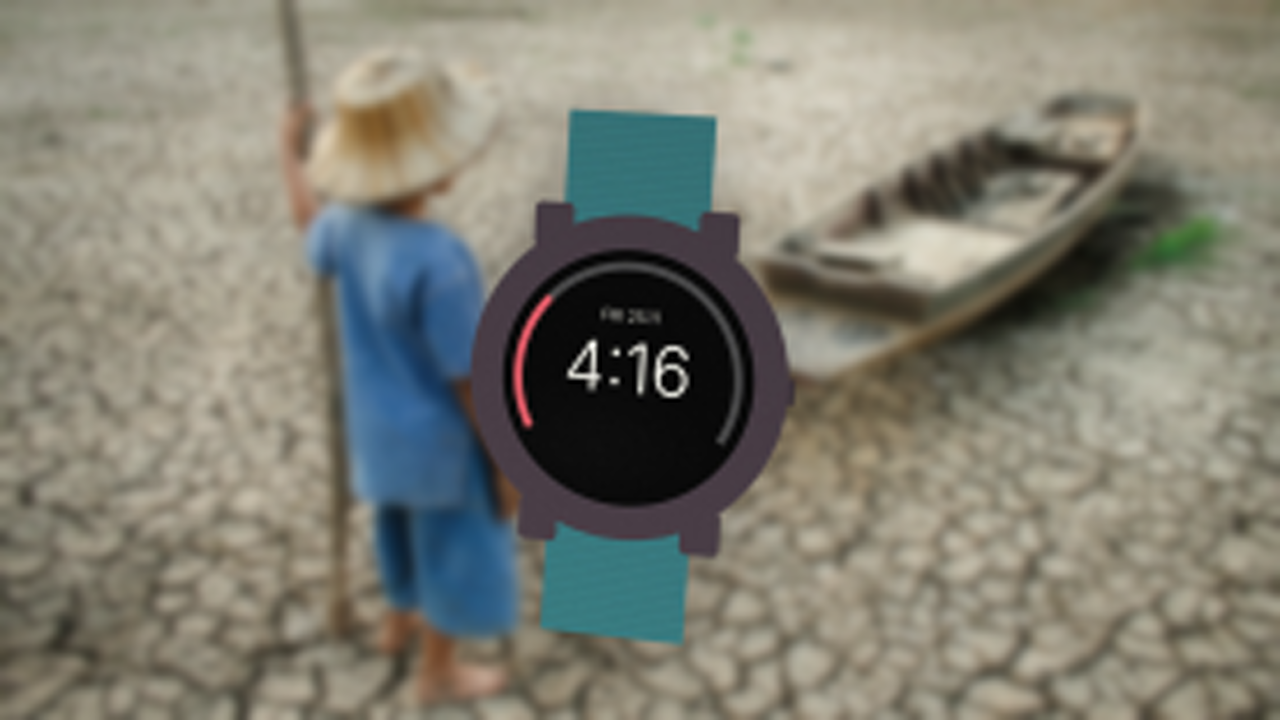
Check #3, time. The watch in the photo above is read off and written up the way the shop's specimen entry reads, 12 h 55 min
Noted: 4 h 16 min
